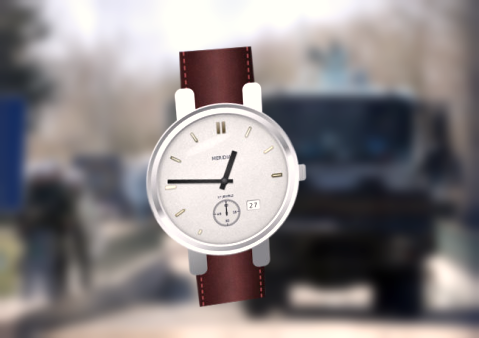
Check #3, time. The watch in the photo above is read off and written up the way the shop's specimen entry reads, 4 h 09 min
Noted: 12 h 46 min
